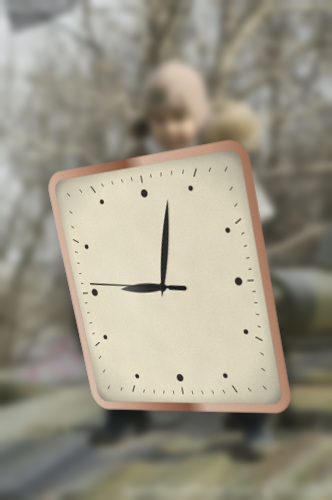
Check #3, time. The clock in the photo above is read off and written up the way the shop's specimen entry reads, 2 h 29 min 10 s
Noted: 9 h 02 min 46 s
